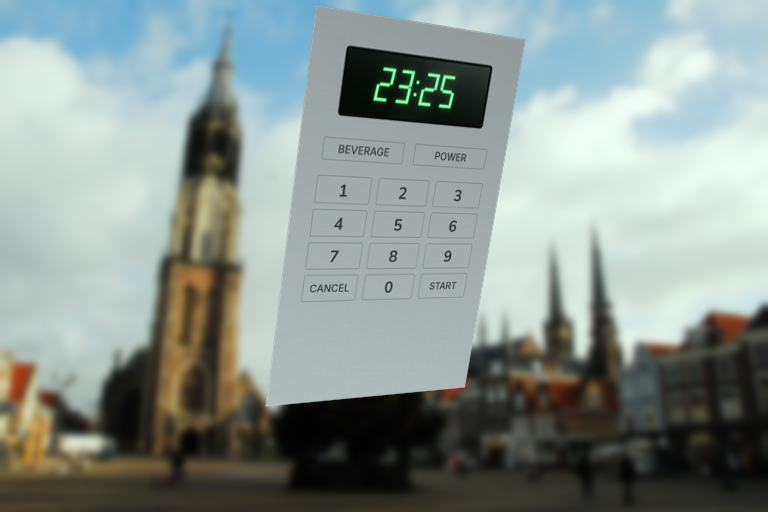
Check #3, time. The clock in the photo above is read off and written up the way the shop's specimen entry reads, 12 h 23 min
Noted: 23 h 25 min
